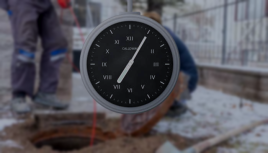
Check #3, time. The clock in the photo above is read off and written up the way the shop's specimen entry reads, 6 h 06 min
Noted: 7 h 05 min
